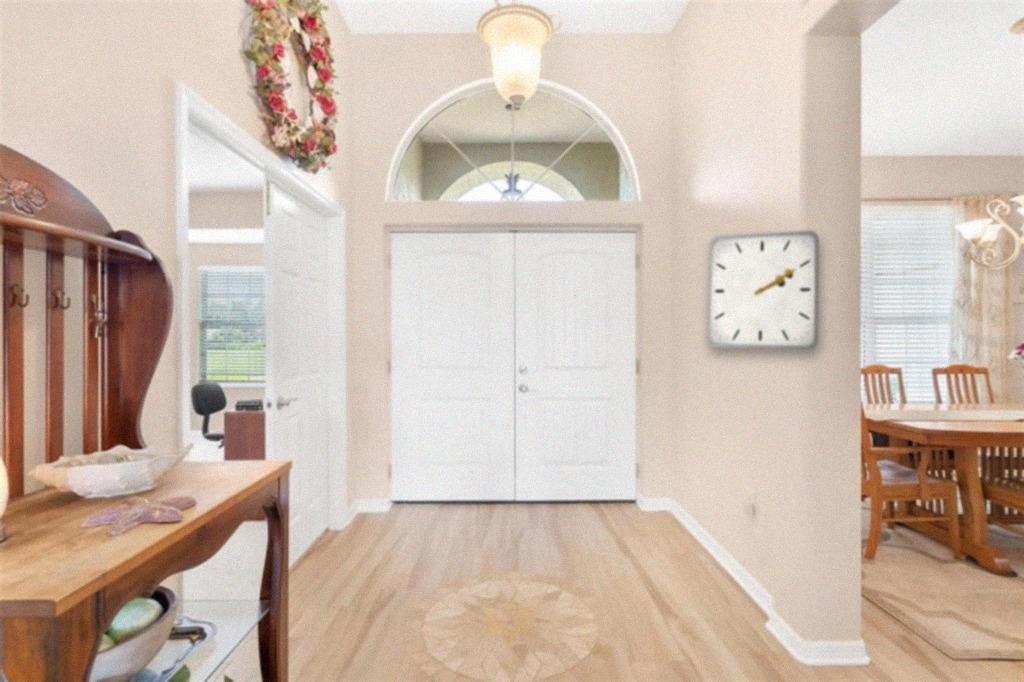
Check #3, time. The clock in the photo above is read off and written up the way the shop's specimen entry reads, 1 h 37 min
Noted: 2 h 10 min
